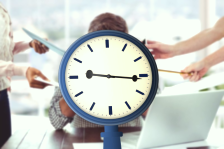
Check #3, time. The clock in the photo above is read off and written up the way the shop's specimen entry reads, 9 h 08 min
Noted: 9 h 16 min
